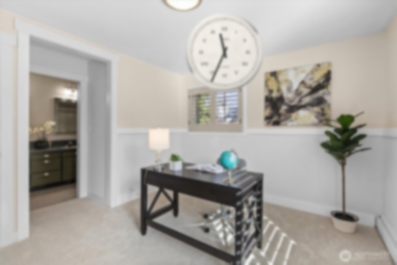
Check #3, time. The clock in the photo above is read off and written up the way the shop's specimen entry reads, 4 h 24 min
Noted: 11 h 34 min
